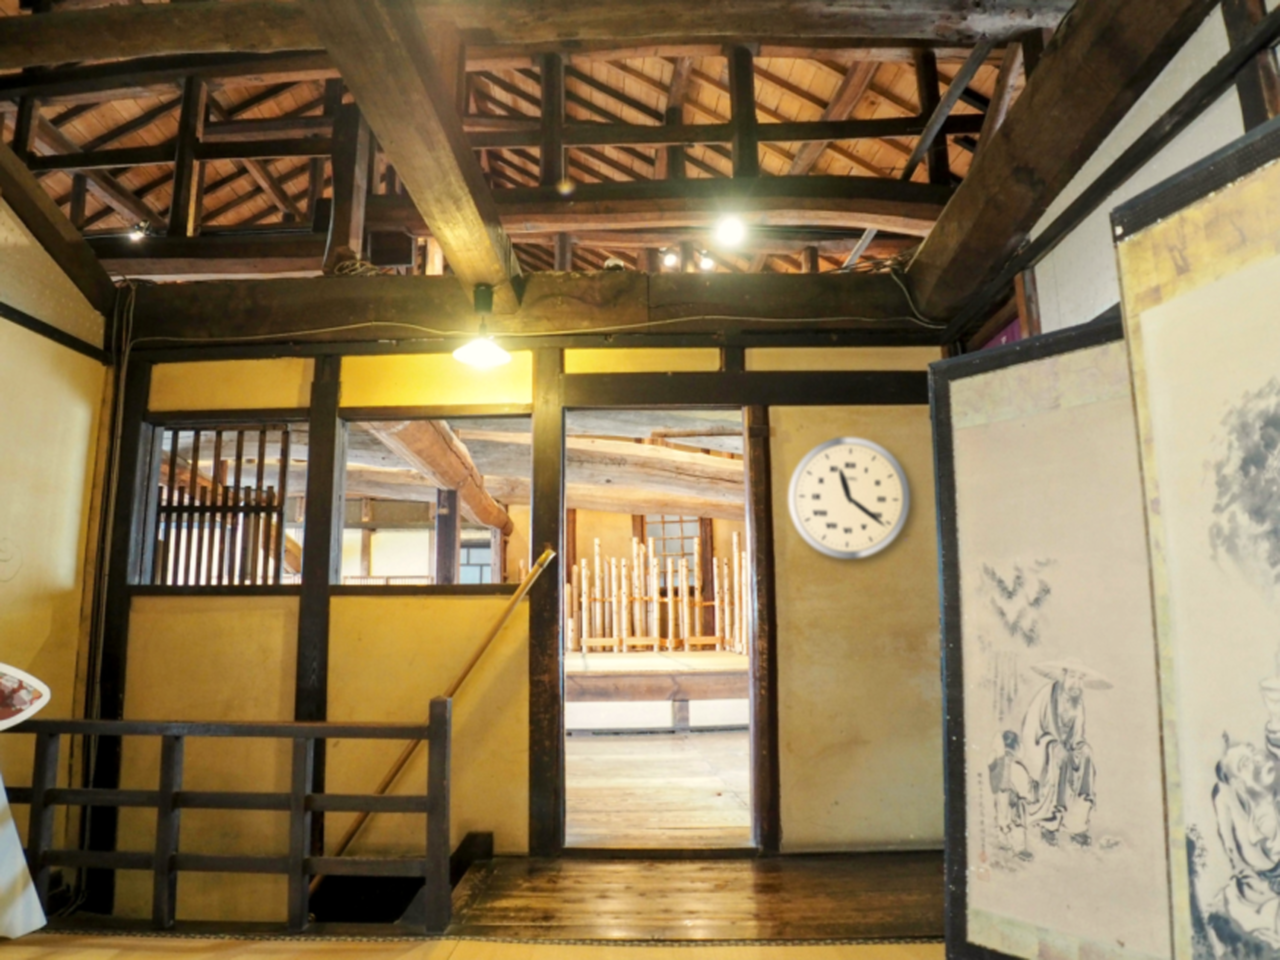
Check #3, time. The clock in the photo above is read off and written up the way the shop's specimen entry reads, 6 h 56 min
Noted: 11 h 21 min
